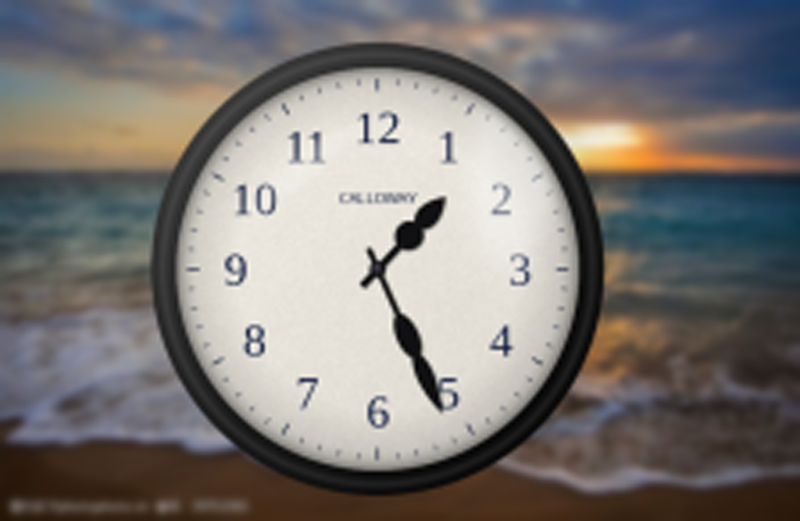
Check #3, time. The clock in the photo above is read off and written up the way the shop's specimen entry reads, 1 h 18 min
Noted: 1 h 26 min
